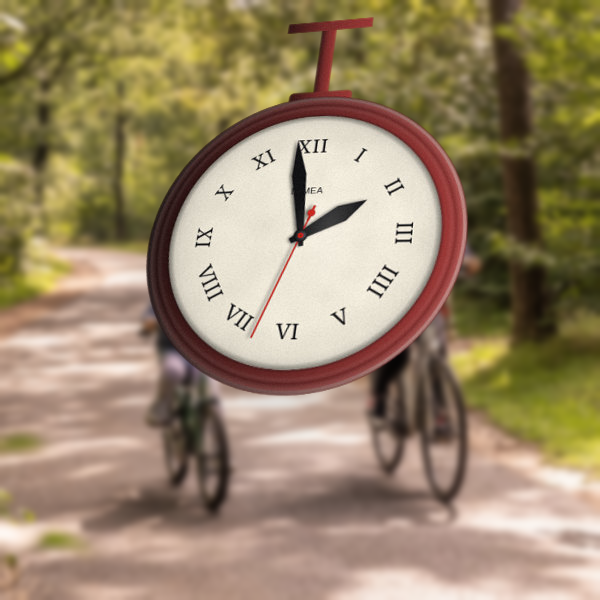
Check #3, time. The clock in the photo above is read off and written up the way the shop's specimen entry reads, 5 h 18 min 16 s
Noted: 1 h 58 min 33 s
